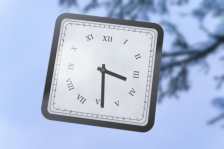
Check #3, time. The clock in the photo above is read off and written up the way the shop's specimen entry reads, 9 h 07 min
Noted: 3 h 29 min
